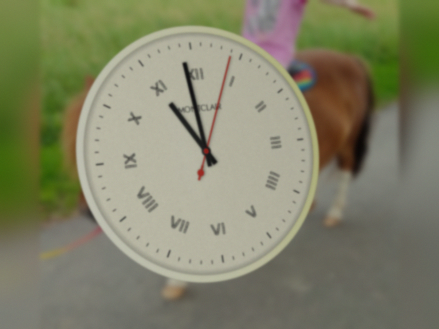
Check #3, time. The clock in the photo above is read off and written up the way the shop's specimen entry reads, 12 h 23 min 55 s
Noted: 10 h 59 min 04 s
